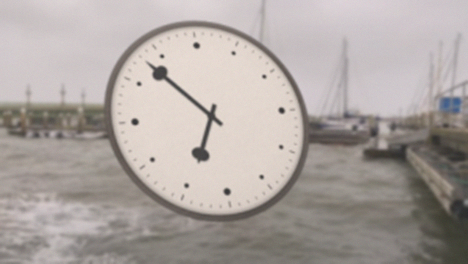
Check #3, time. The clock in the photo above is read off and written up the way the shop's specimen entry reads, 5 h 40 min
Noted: 6 h 53 min
